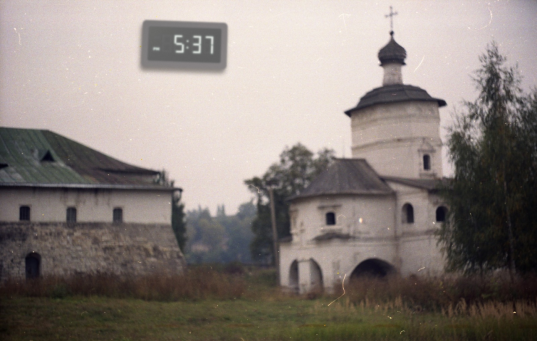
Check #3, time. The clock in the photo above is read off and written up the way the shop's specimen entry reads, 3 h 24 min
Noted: 5 h 37 min
